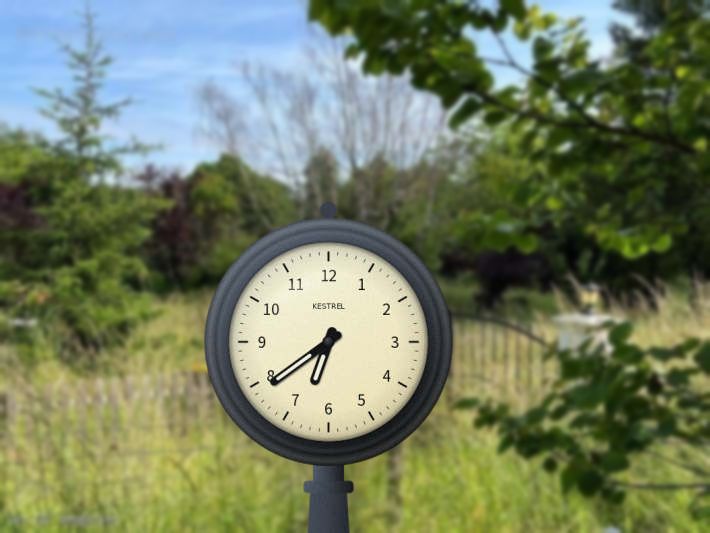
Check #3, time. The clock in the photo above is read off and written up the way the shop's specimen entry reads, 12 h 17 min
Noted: 6 h 39 min
